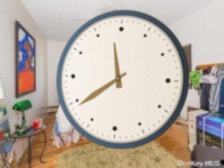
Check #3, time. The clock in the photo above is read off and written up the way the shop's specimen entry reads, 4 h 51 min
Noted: 11 h 39 min
